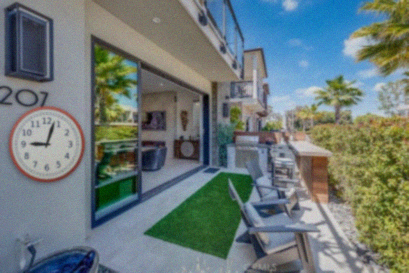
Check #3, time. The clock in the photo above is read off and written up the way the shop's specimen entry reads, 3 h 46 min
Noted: 9 h 03 min
